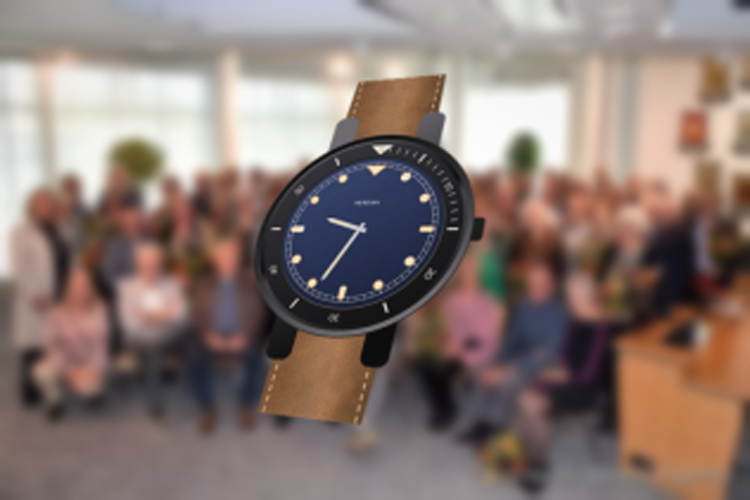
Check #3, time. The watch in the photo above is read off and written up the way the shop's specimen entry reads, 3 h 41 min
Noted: 9 h 34 min
